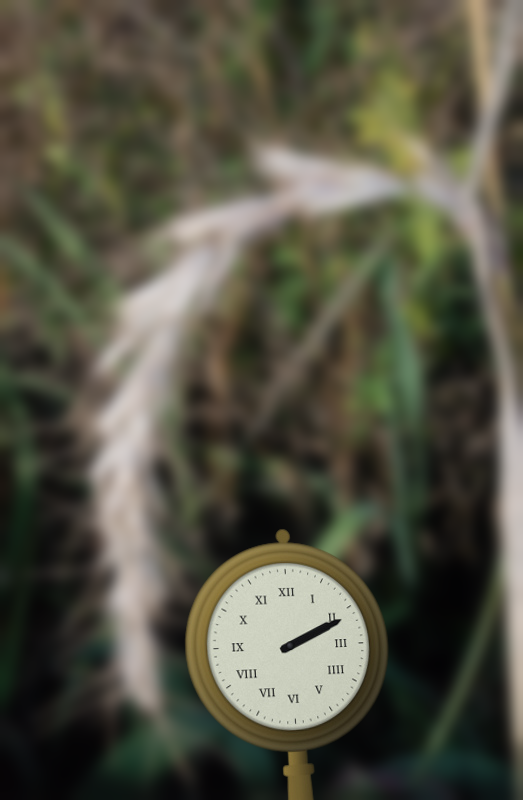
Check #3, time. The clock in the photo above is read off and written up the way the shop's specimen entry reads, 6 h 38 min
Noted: 2 h 11 min
